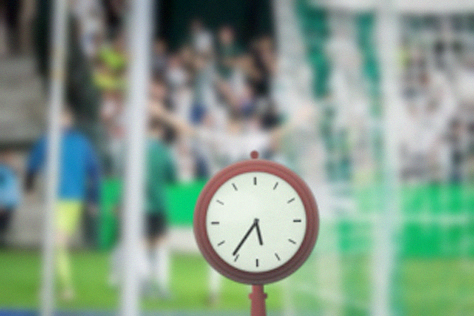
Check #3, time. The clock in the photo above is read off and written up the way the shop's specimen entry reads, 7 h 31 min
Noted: 5 h 36 min
